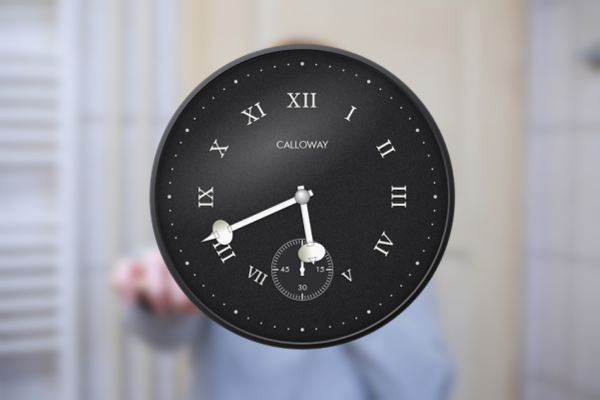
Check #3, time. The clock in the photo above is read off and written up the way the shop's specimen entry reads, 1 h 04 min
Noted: 5 h 41 min
